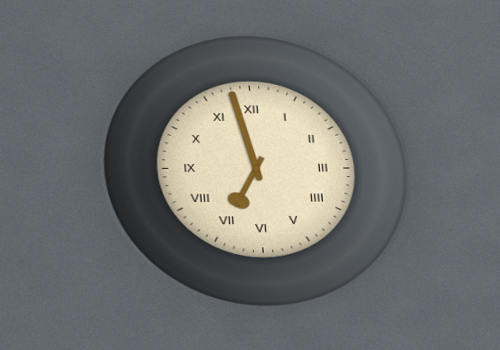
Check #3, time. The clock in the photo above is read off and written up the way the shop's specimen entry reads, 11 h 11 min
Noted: 6 h 58 min
